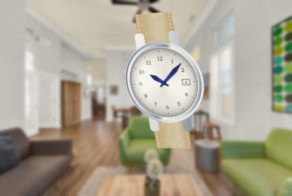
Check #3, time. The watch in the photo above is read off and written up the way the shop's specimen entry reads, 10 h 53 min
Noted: 10 h 08 min
